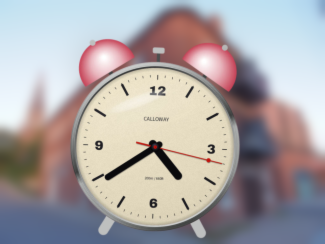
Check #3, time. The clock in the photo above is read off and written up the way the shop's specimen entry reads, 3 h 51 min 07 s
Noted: 4 h 39 min 17 s
